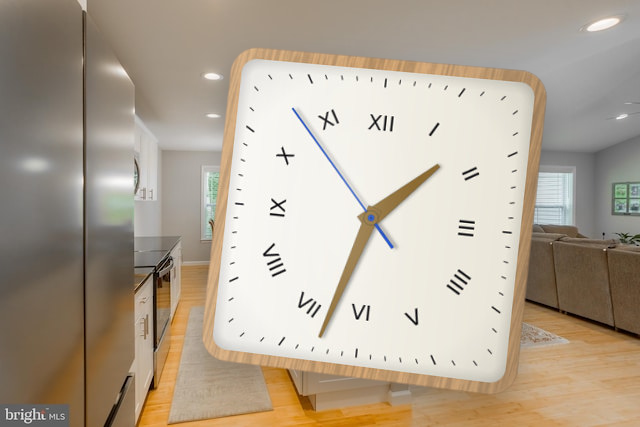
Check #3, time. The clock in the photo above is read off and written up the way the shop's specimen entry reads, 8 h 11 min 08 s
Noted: 1 h 32 min 53 s
